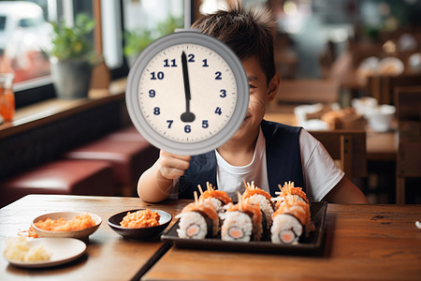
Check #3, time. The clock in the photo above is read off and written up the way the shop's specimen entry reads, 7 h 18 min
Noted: 5 h 59 min
